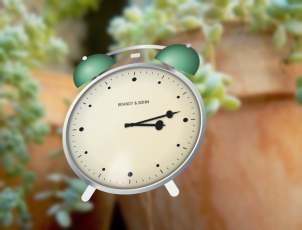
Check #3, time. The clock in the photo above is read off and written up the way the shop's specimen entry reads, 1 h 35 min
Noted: 3 h 13 min
